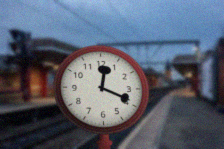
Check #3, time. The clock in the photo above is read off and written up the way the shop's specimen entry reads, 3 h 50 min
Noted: 12 h 19 min
